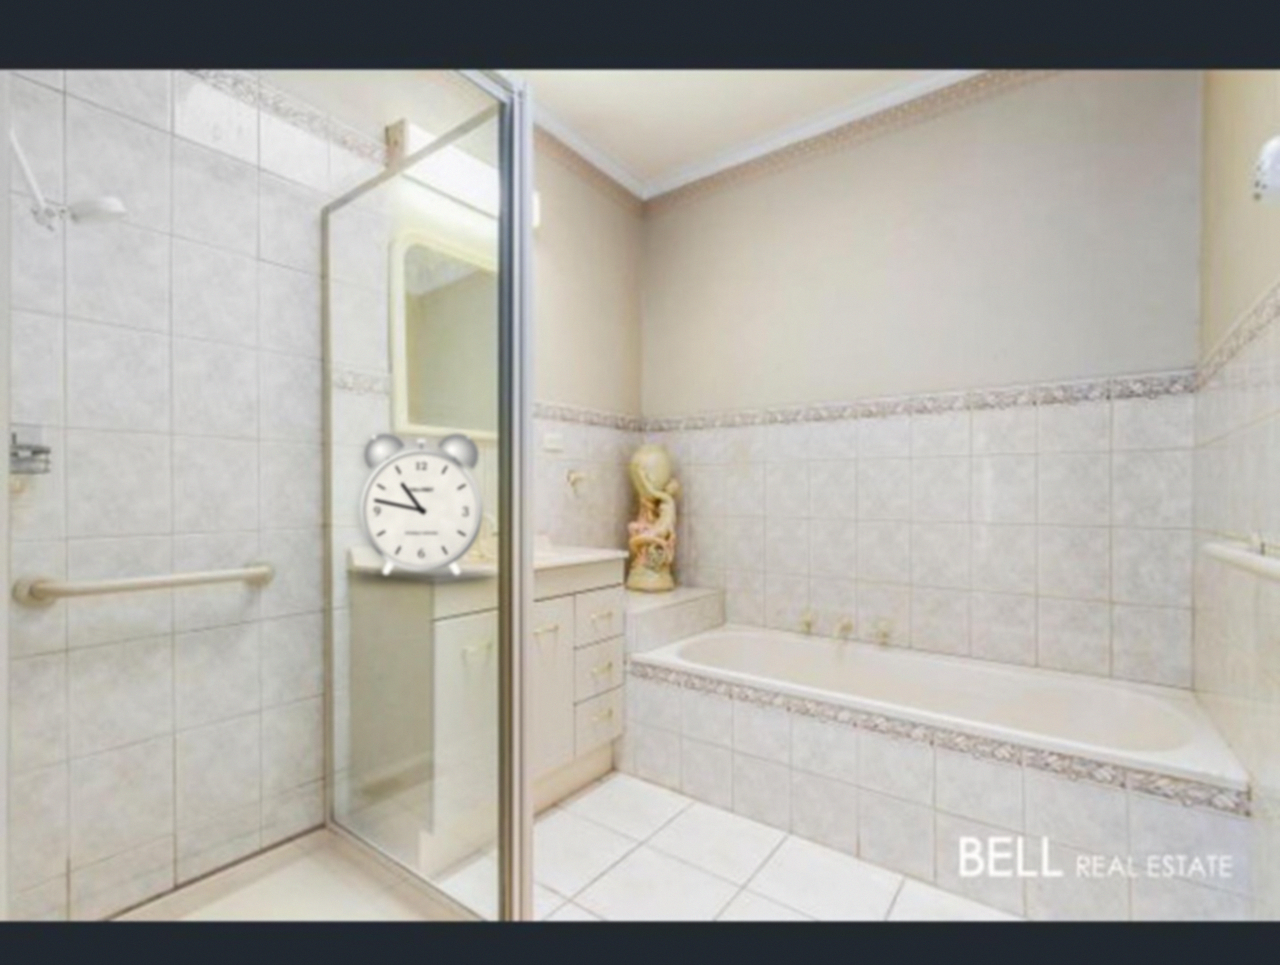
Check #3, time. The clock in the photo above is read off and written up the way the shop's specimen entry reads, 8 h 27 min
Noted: 10 h 47 min
